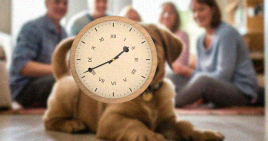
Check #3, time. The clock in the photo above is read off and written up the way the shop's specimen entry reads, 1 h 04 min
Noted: 1 h 41 min
